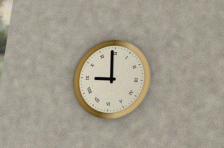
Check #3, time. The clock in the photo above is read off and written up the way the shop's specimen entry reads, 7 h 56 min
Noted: 8 h 59 min
